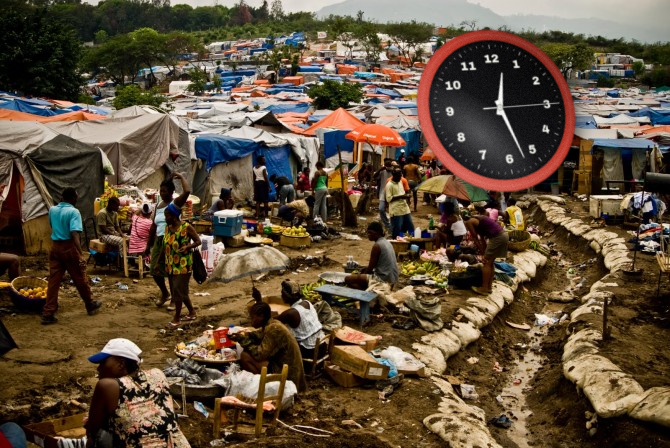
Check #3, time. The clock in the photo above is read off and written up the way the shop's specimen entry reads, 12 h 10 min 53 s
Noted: 12 h 27 min 15 s
